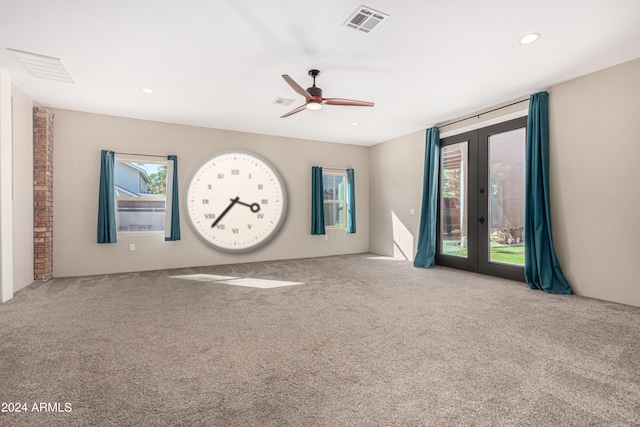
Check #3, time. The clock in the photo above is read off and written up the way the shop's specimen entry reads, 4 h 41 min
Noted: 3 h 37 min
